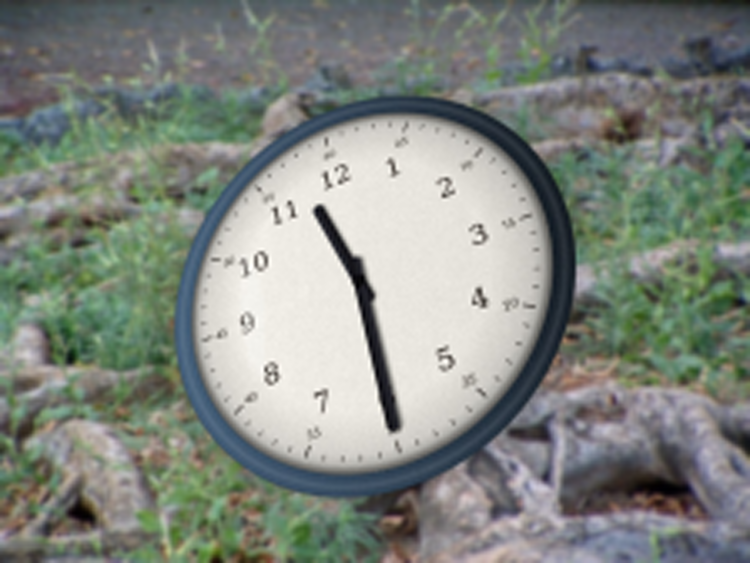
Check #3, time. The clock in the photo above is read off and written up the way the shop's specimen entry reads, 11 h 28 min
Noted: 11 h 30 min
